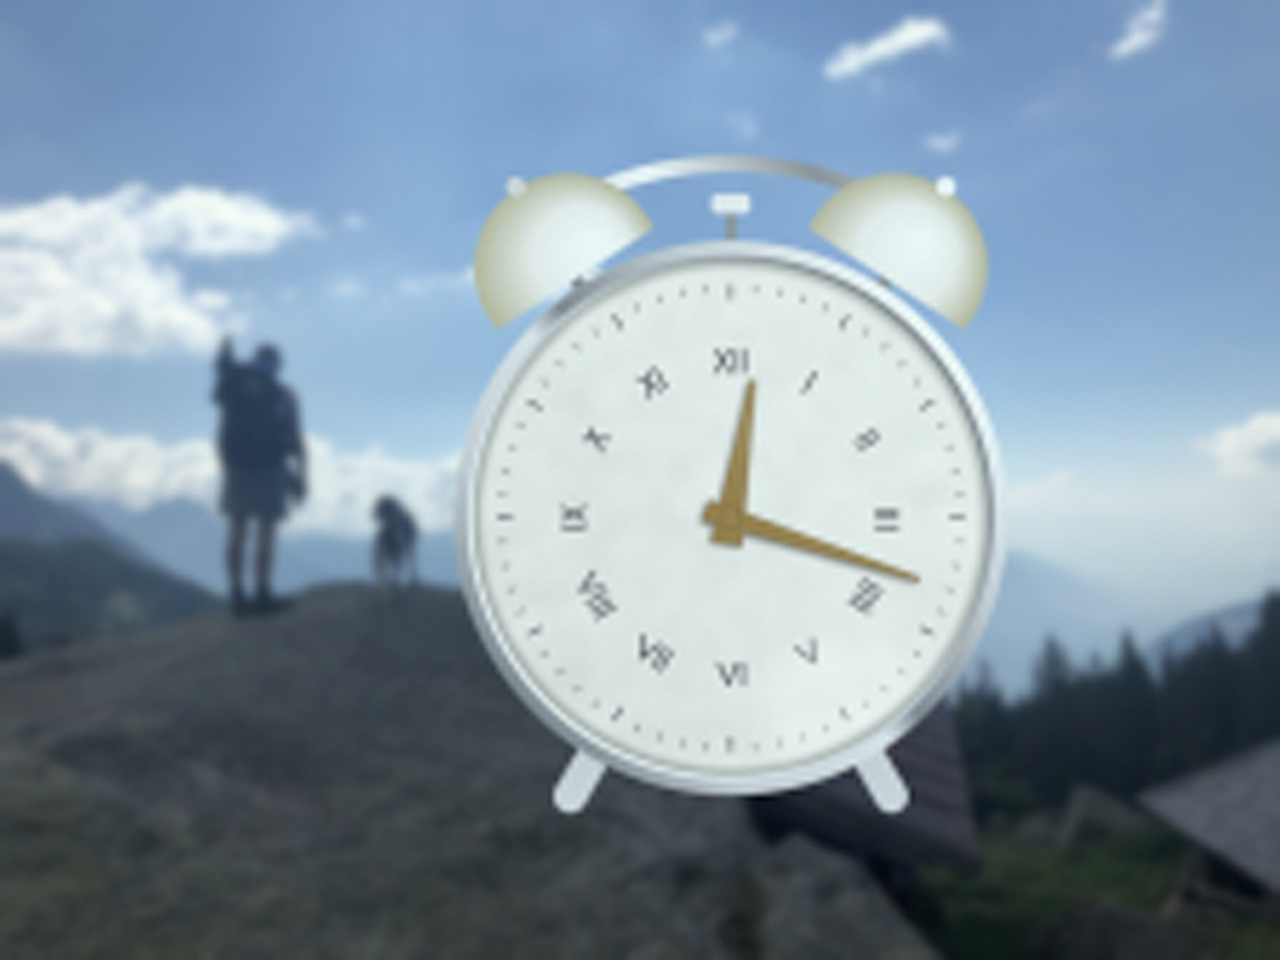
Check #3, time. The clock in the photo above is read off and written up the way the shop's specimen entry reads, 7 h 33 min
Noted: 12 h 18 min
